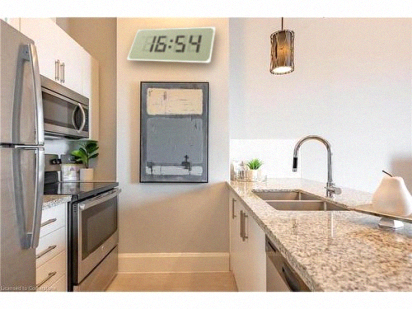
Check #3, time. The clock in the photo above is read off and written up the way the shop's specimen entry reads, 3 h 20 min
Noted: 16 h 54 min
